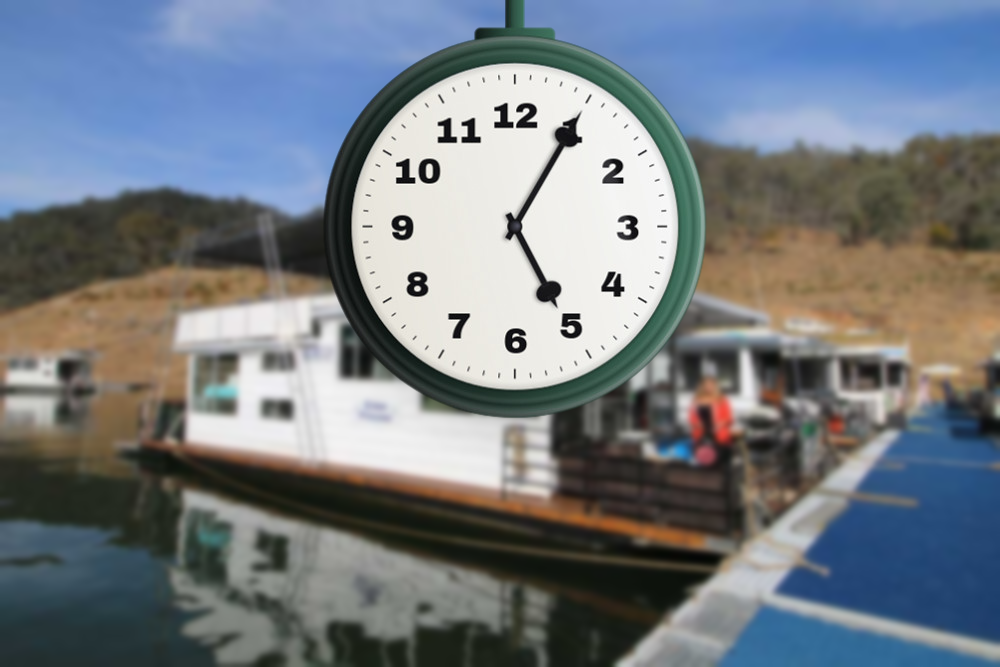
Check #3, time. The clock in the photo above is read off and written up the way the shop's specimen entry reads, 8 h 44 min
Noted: 5 h 05 min
